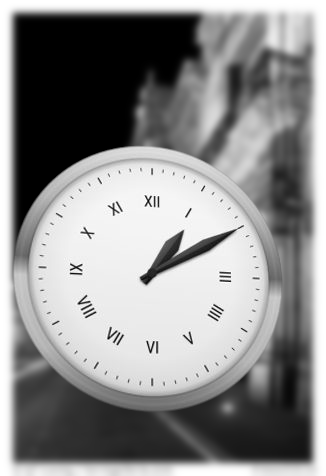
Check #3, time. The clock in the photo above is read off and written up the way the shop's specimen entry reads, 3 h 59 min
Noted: 1 h 10 min
